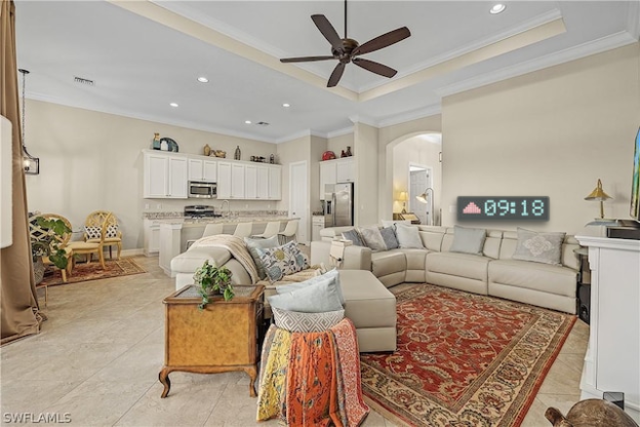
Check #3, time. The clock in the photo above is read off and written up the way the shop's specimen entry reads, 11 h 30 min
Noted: 9 h 18 min
